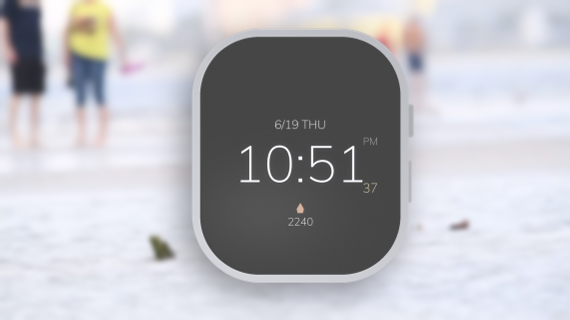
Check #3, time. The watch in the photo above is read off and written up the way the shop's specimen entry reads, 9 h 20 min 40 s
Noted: 10 h 51 min 37 s
